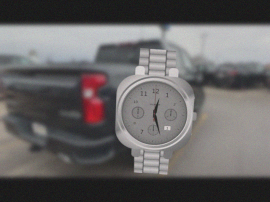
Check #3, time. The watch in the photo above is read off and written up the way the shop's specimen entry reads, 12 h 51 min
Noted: 12 h 27 min
